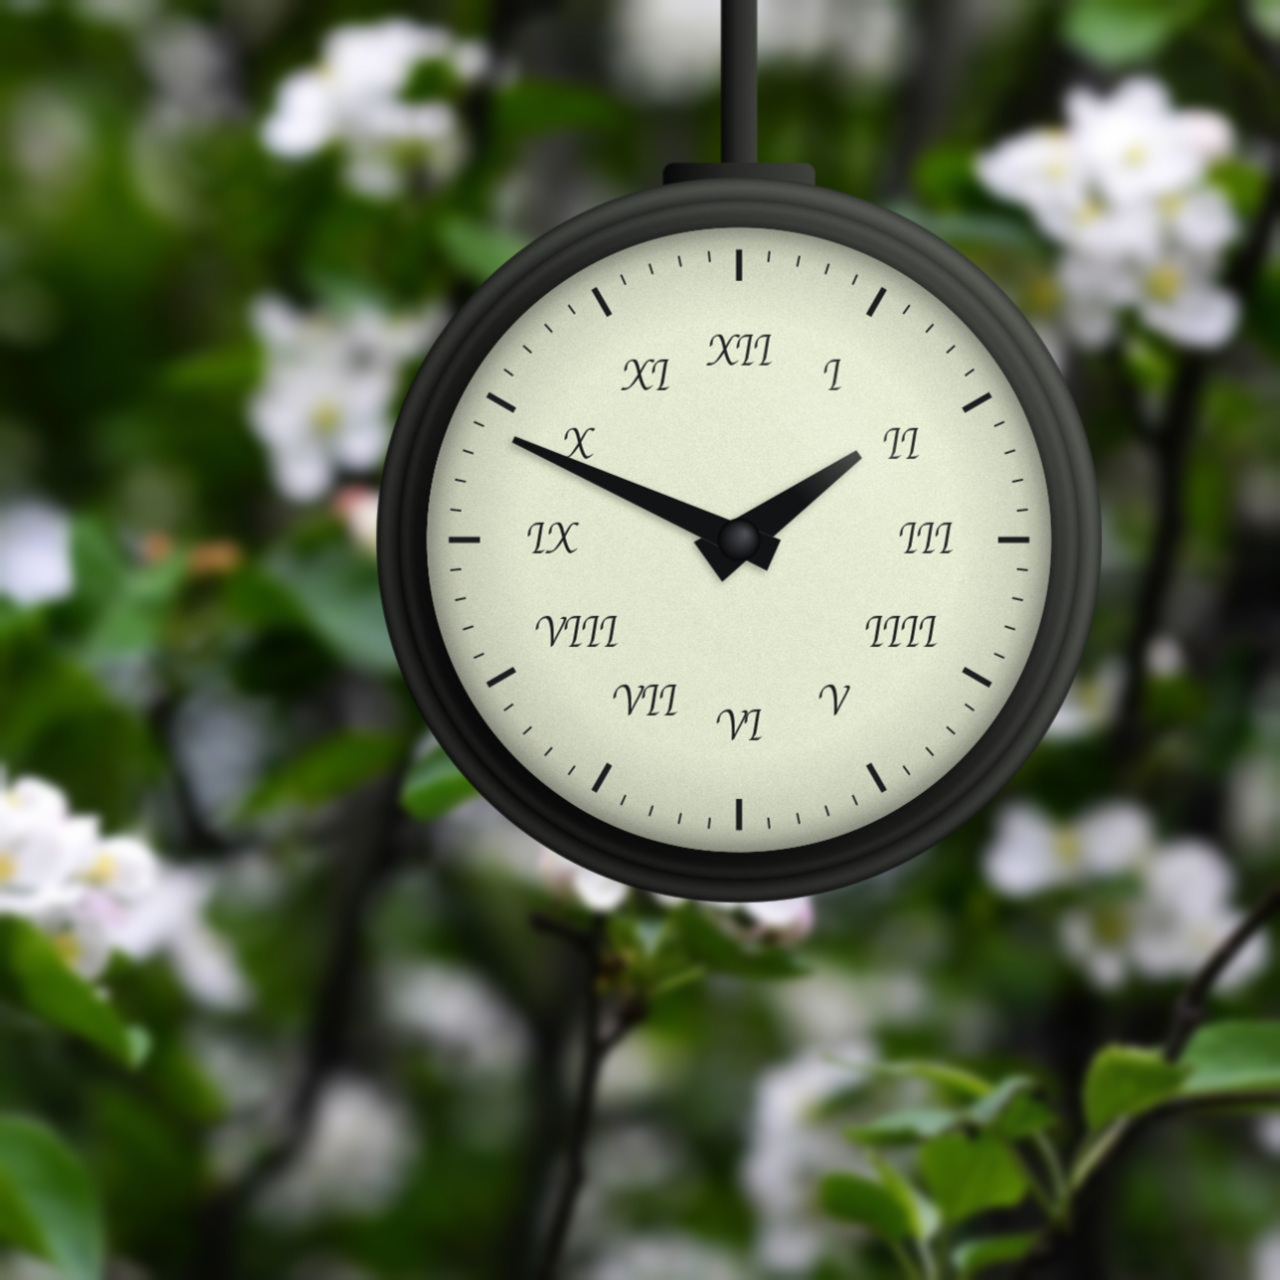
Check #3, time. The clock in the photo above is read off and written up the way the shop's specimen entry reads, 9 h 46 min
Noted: 1 h 49 min
